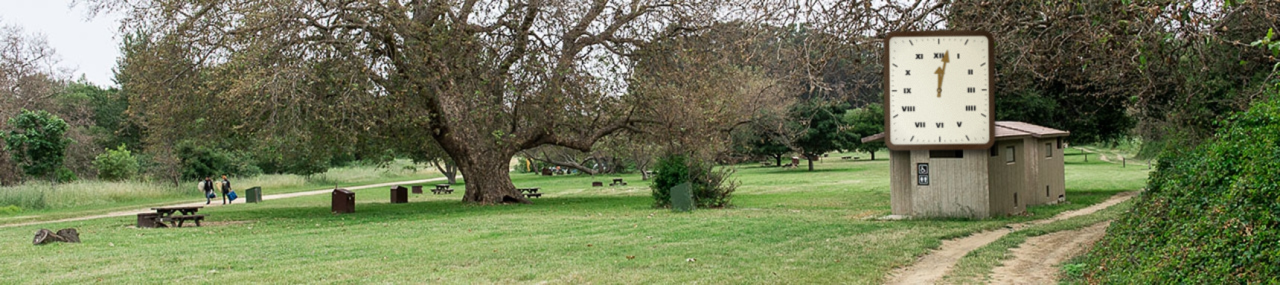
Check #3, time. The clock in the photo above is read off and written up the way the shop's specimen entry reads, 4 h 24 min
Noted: 12 h 02 min
